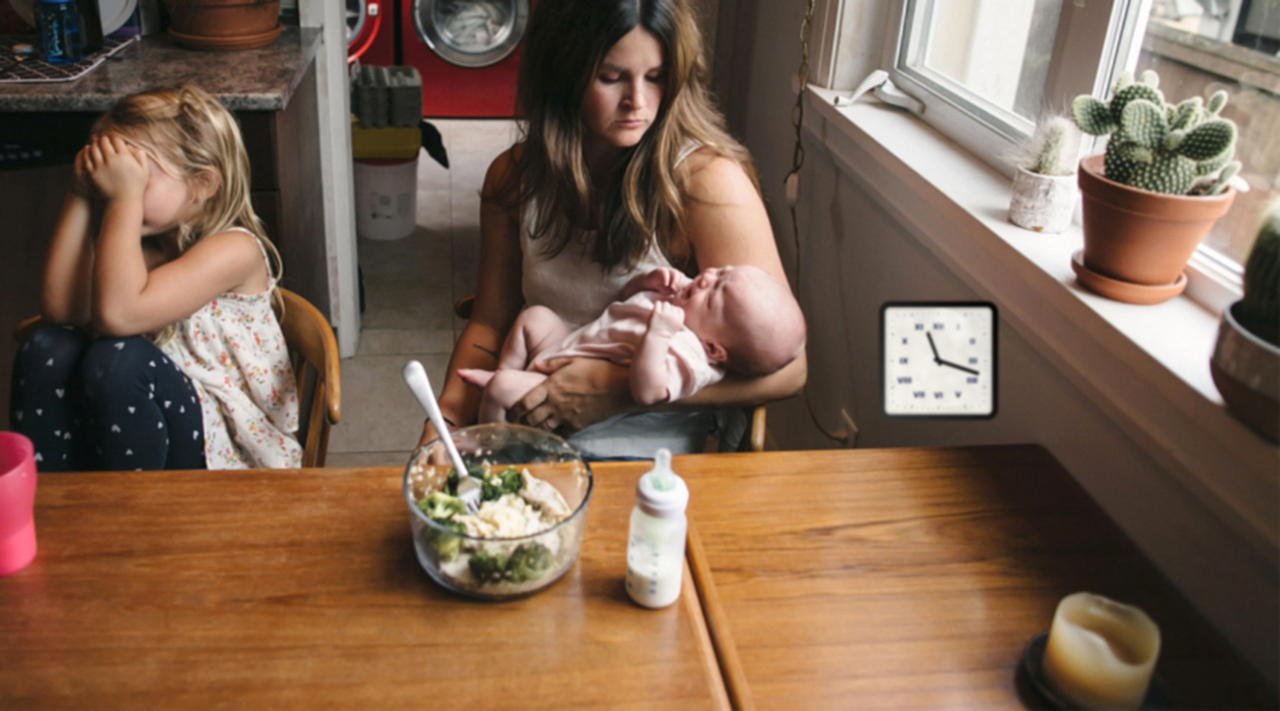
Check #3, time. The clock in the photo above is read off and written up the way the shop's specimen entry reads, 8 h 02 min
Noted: 11 h 18 min
